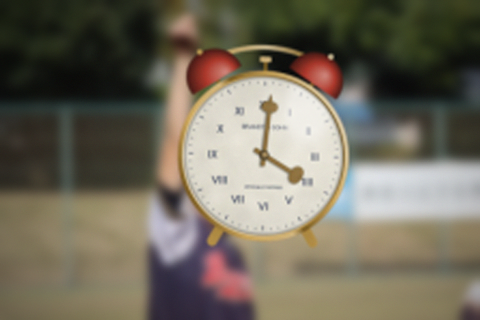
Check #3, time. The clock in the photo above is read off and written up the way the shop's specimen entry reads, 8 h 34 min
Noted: 4 h 01 min
